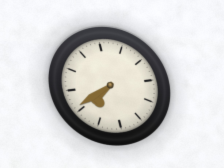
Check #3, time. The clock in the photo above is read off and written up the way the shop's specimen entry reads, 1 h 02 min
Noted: 7 h 41 min
